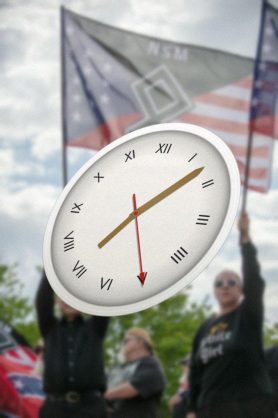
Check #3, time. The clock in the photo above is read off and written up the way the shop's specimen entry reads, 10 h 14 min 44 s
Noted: 7 h 07 min 25 s
